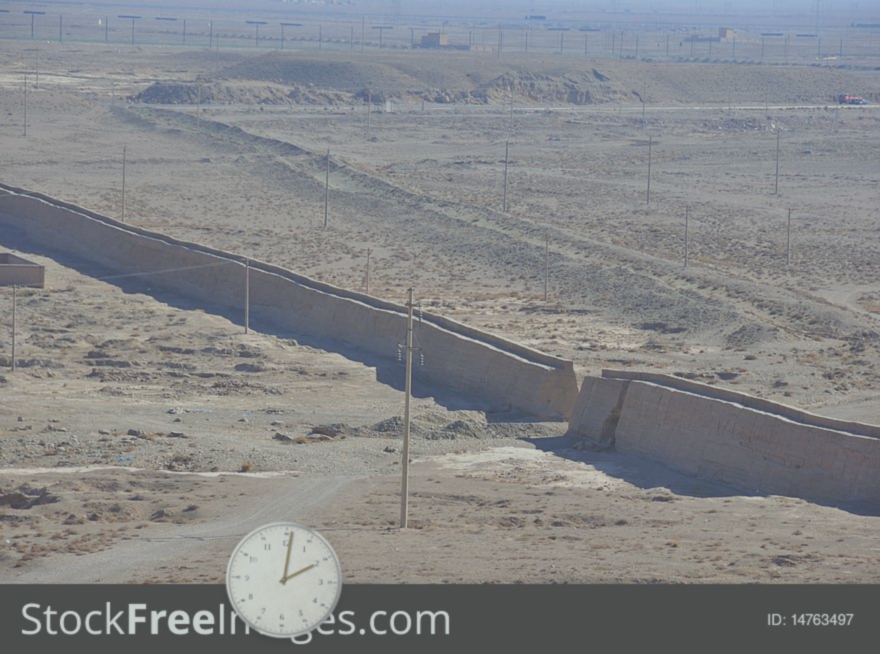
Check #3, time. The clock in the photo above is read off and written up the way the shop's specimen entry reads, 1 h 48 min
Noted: 2 h 01 min
